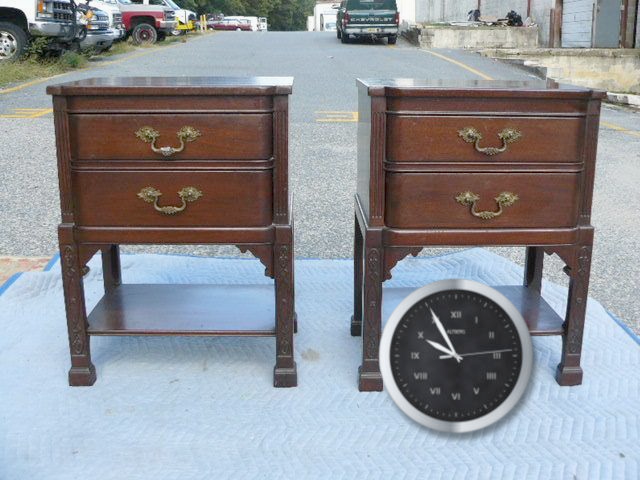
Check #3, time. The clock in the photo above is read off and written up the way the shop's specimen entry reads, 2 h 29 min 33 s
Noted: 9 h 55 min 14 s
